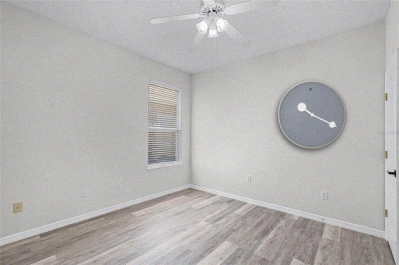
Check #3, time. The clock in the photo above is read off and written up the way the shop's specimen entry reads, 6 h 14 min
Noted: 10 h 20 min
